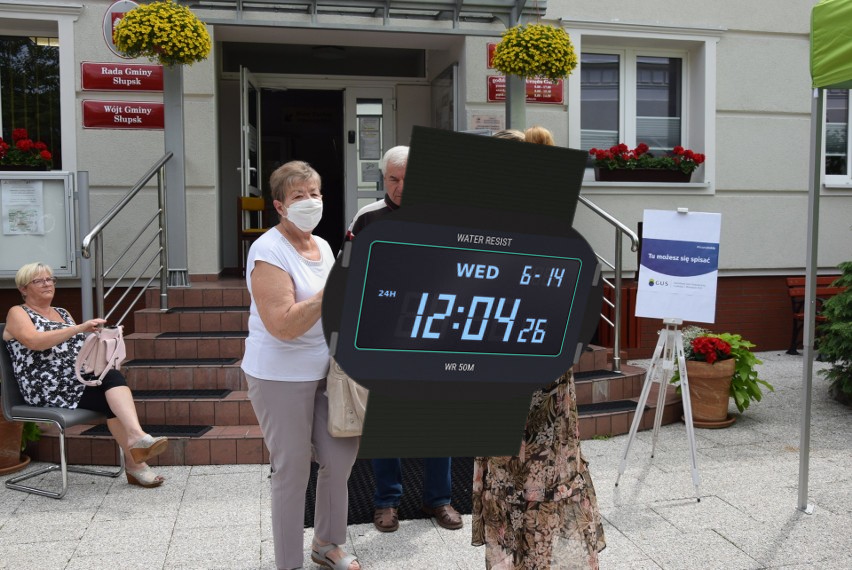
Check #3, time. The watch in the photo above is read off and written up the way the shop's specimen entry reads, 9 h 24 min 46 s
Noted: 12 h 04 min 26 s
